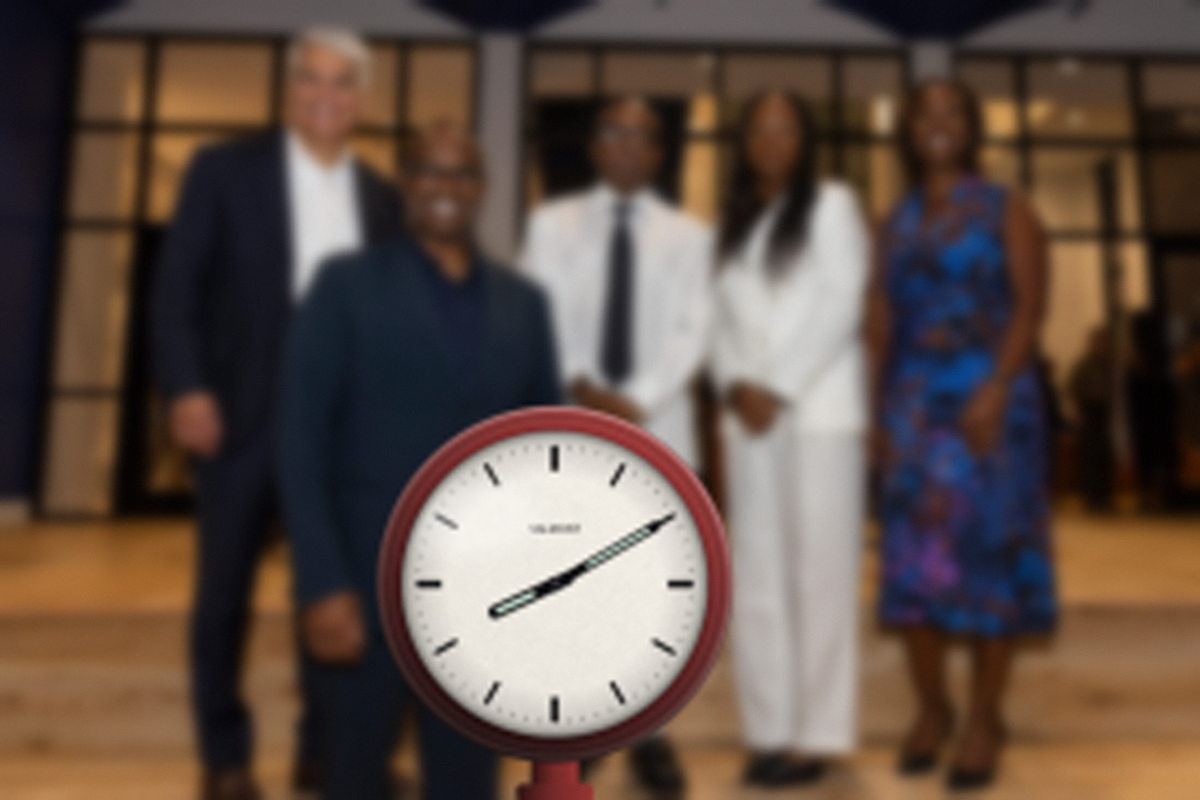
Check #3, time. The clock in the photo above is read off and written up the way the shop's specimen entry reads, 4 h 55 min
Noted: 8 h 10 min
